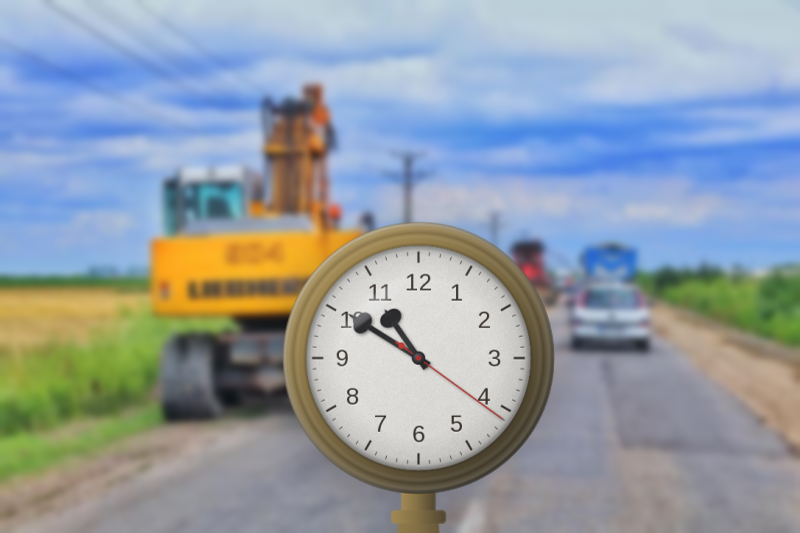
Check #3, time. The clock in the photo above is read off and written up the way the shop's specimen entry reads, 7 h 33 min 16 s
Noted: 10 h 50 min 21 s
